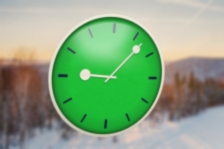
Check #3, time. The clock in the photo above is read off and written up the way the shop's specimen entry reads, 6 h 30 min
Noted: 9 h 07 min
